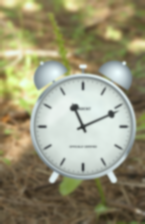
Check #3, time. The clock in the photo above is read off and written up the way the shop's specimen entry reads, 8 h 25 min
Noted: 11 h 11 min
